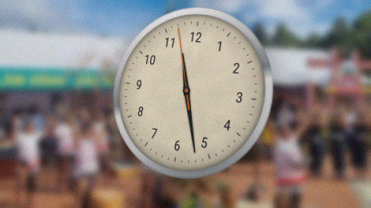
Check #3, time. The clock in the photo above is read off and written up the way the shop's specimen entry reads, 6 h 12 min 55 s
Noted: 11 h 26 min 57 s
